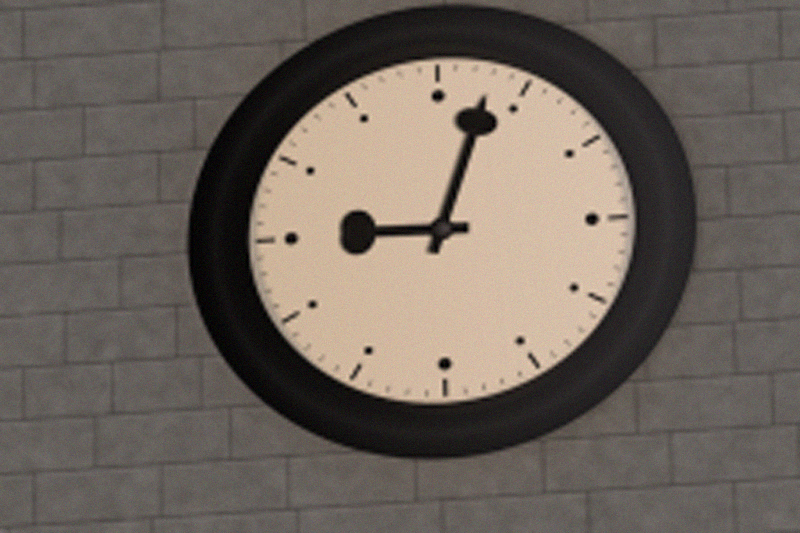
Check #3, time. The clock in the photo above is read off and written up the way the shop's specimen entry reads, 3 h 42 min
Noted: 9 h 03 min
